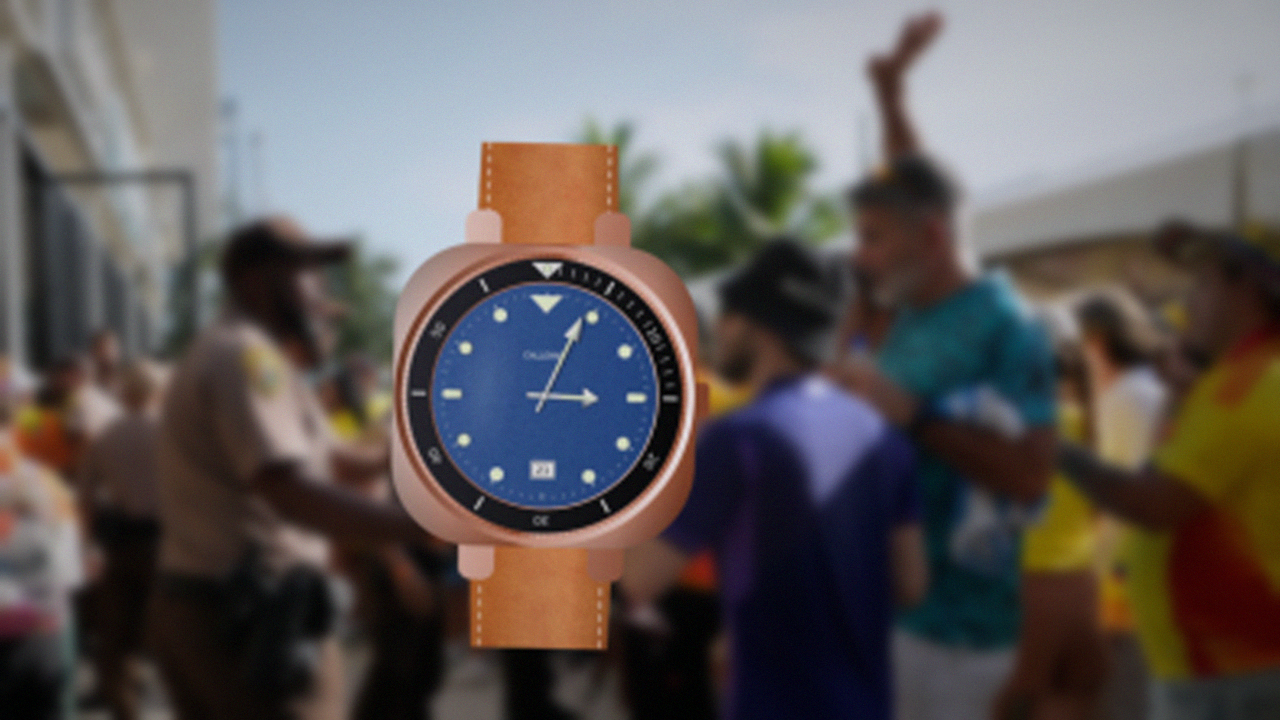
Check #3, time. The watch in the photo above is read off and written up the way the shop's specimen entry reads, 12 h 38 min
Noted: 3 h 04 min
